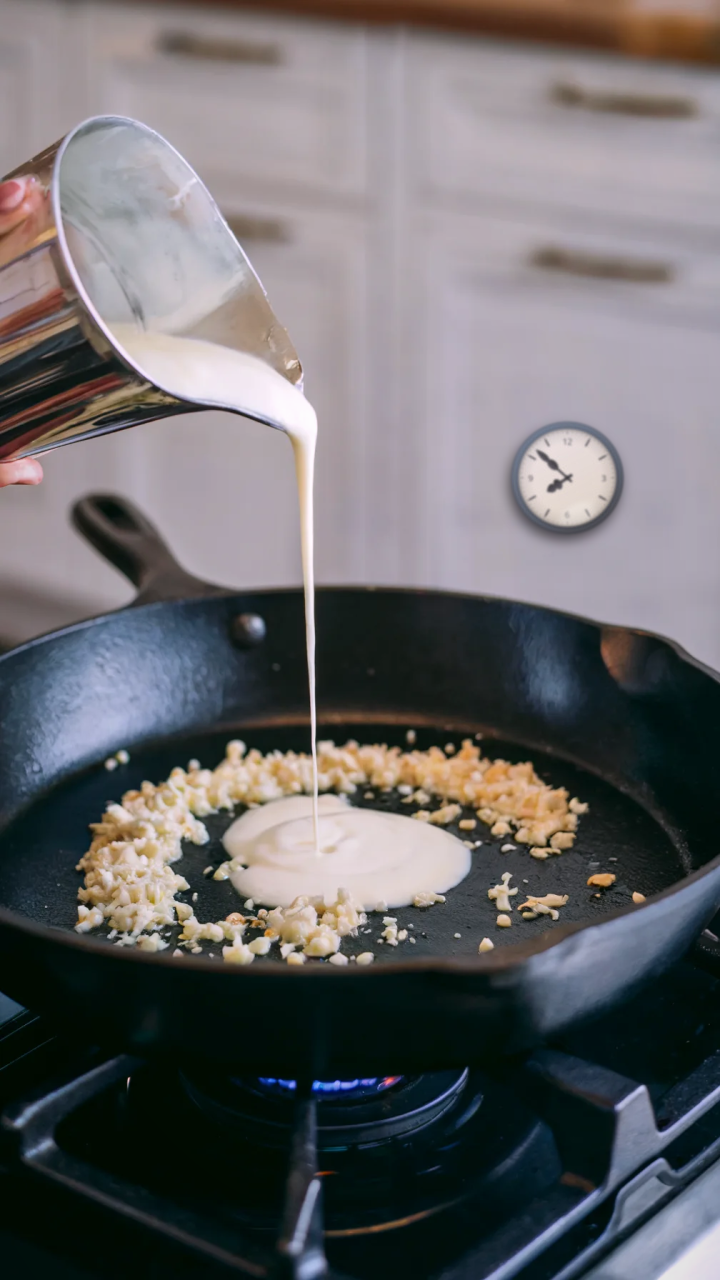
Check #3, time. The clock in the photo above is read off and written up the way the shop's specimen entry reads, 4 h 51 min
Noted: 7 h 52 min
